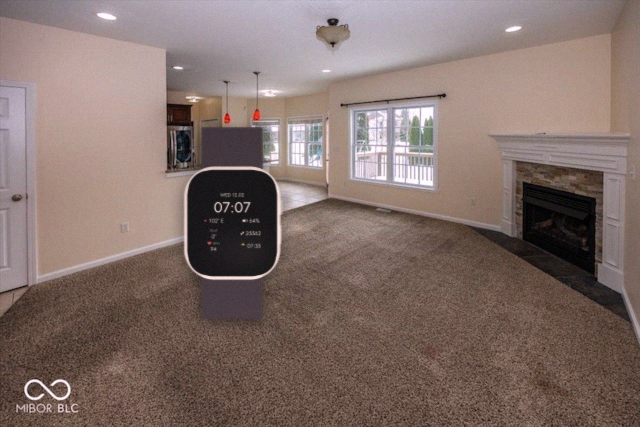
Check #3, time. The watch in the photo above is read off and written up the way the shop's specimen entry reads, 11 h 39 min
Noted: 7 h 07 min
